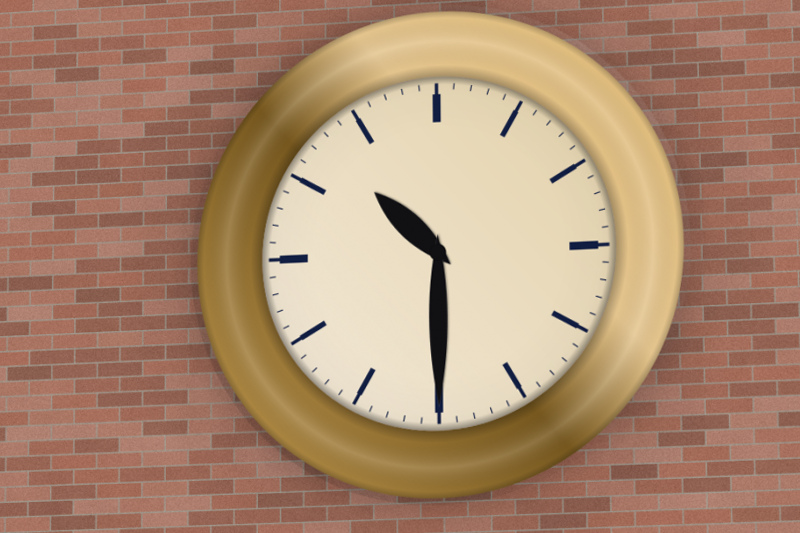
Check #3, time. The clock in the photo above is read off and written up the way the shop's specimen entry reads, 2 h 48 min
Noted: 10 h 30 min
